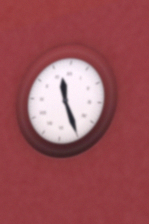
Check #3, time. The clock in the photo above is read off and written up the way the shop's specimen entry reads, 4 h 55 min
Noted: 11 h 25 min
